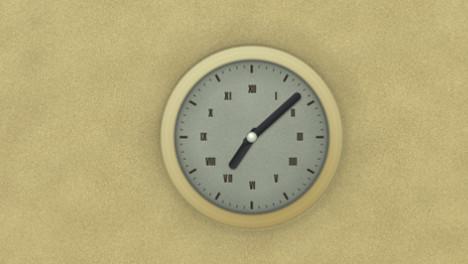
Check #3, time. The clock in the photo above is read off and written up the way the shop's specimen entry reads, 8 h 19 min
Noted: 7 h 08 min
